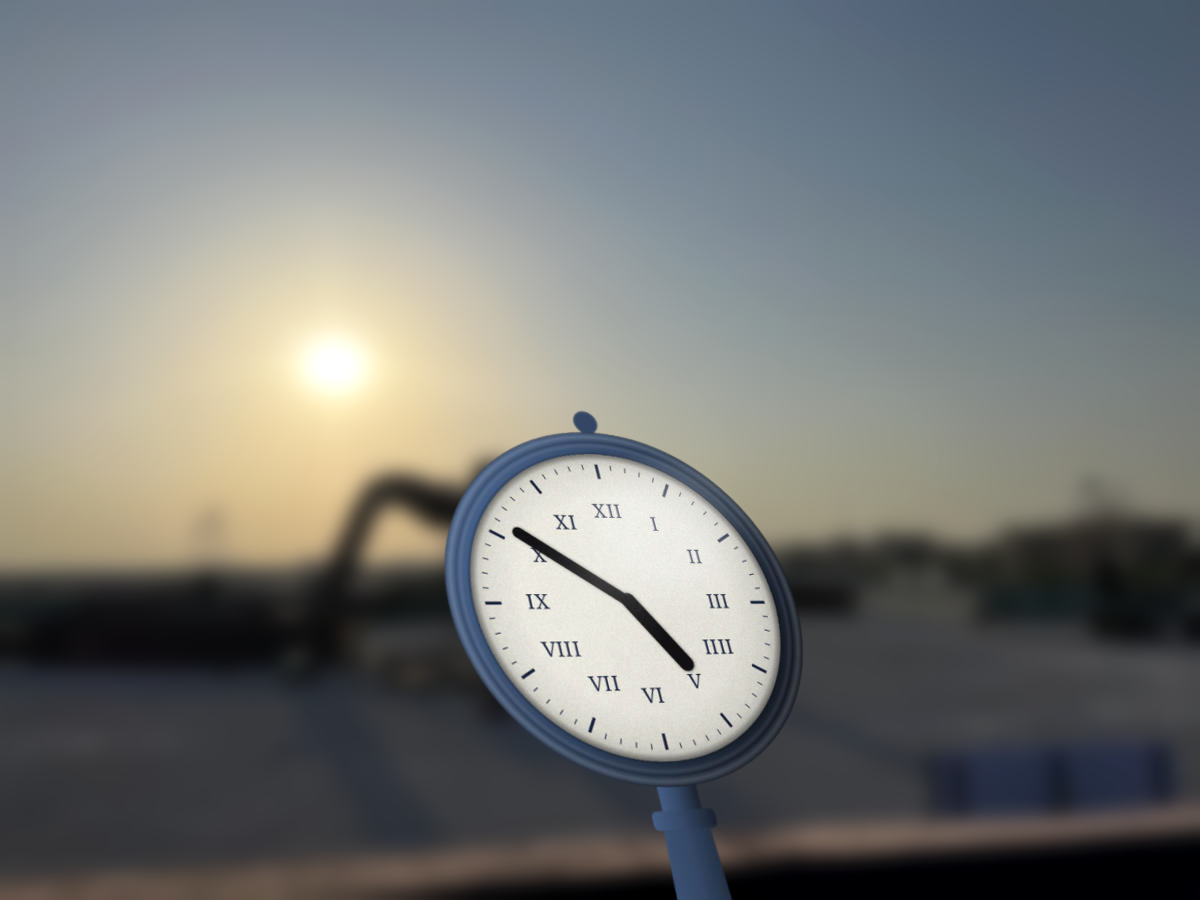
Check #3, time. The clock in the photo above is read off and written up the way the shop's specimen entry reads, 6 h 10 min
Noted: 4 h 51 min
